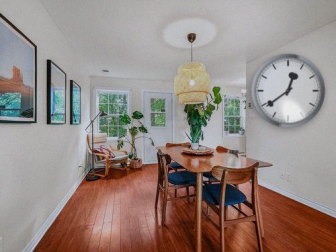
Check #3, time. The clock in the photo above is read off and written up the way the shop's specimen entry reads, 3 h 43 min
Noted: 12 h 39 min
